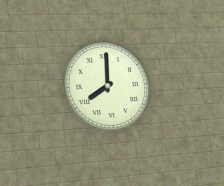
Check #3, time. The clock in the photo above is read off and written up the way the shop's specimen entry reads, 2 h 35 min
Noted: 8 h 01 min
